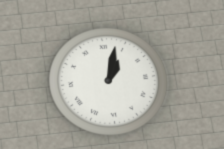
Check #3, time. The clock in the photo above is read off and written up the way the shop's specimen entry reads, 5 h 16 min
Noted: 1 h 03 min
